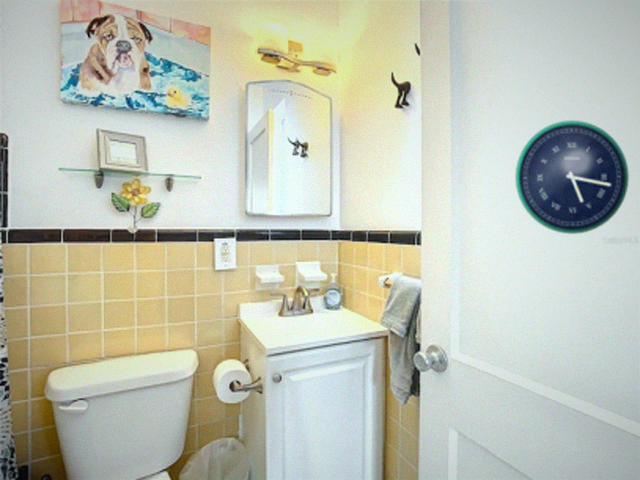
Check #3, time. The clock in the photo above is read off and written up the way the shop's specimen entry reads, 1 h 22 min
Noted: 5 h 17 min
